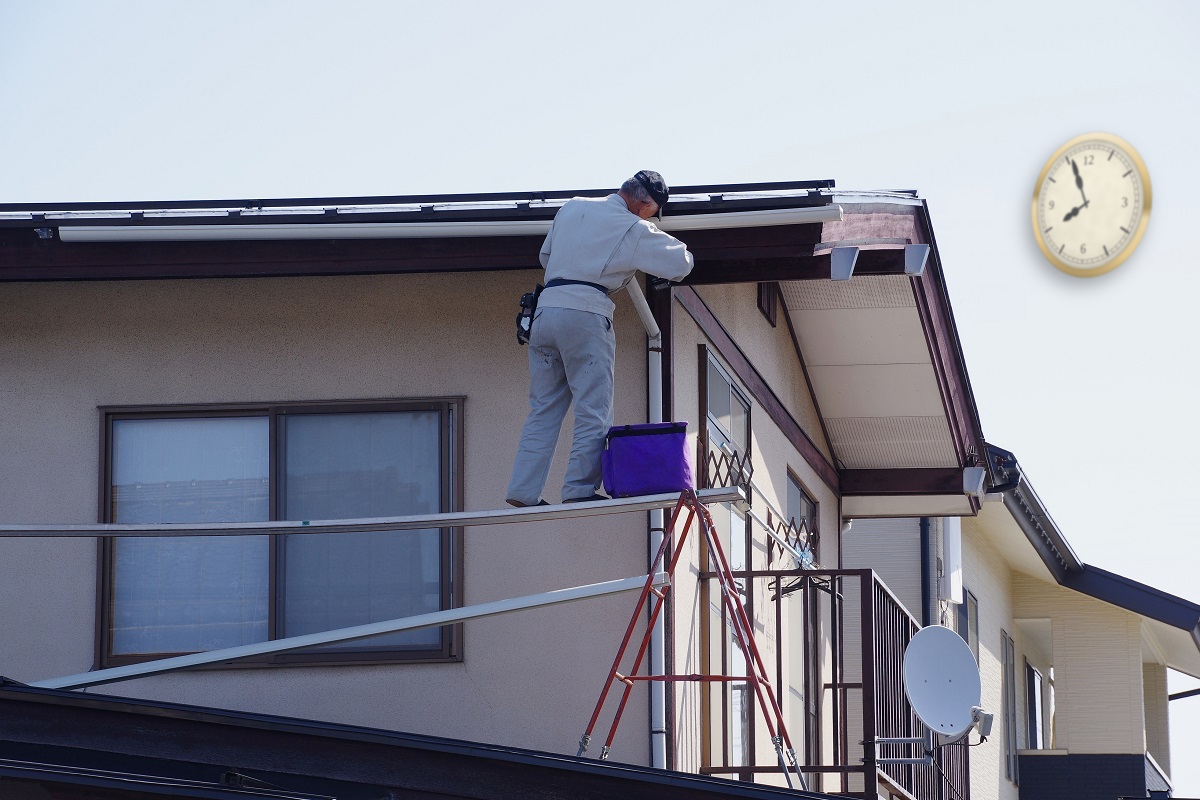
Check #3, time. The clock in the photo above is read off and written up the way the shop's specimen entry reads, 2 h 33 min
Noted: 7 h 56 min
